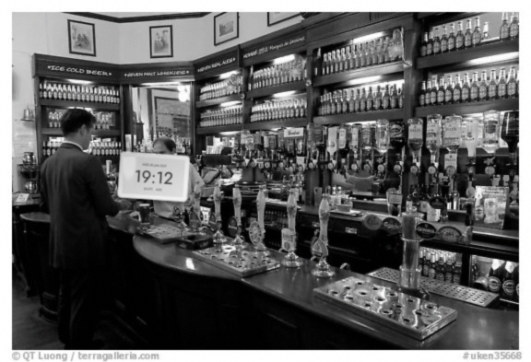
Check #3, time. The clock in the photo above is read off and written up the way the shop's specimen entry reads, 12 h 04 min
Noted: 19 h 12 min
